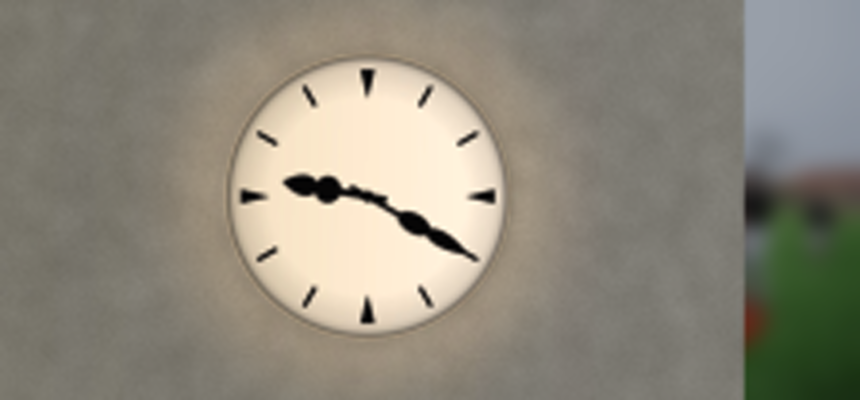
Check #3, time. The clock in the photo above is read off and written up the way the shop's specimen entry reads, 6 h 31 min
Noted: 9 h 20 min
